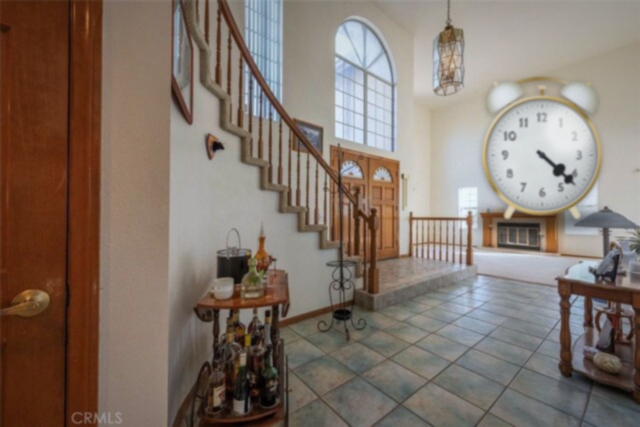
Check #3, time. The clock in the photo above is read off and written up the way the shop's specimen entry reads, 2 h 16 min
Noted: 4 h 22 min
